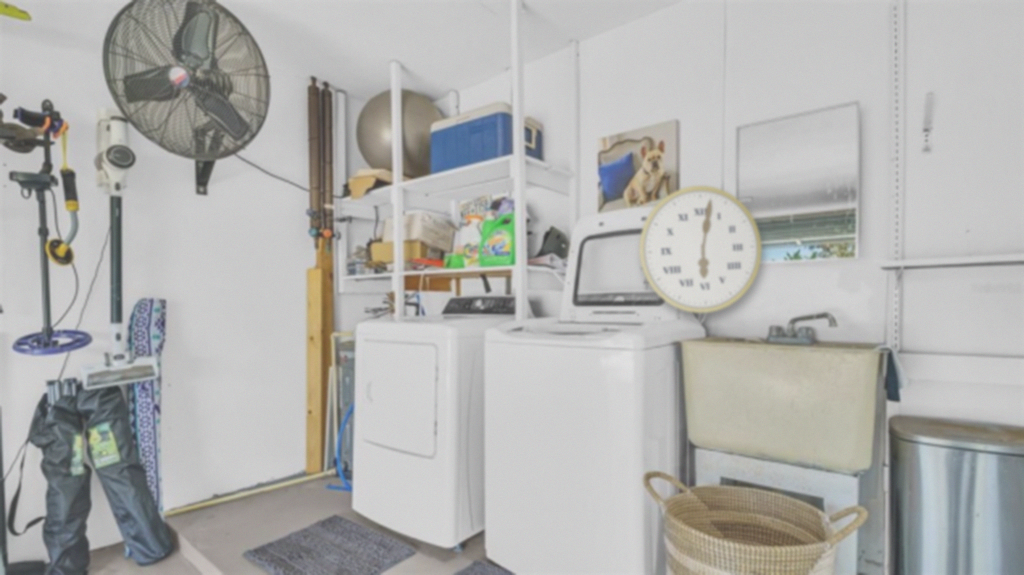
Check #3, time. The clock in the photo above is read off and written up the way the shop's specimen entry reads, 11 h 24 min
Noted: 6 h 02 min
